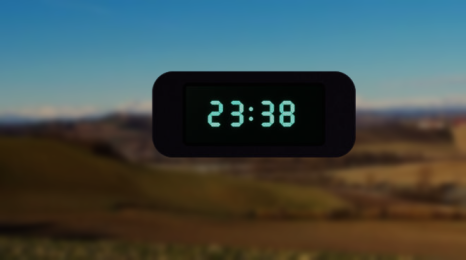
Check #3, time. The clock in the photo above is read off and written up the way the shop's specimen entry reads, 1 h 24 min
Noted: 23 h 38 min
